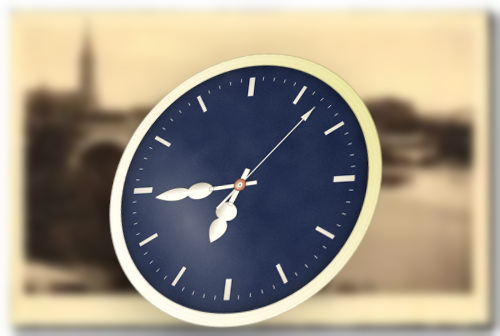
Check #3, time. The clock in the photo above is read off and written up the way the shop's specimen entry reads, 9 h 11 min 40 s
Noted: 6 h 44 min 07 s
